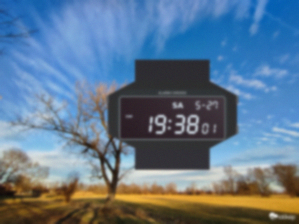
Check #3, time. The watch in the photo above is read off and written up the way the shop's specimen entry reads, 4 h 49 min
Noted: 19 h 38 min
